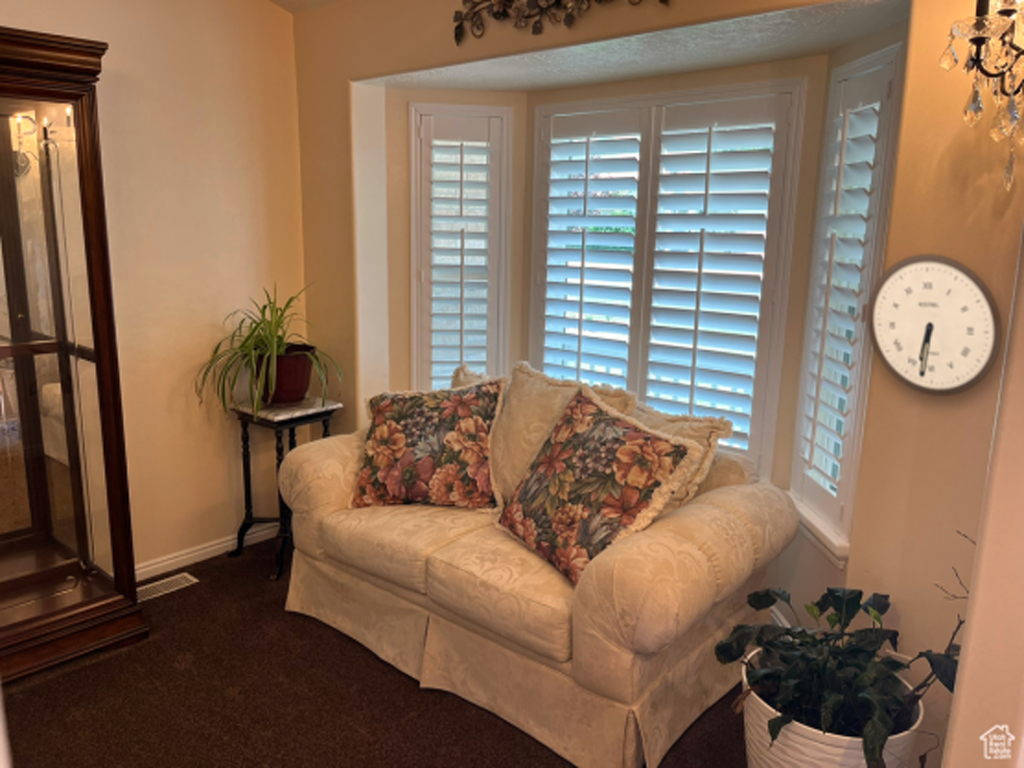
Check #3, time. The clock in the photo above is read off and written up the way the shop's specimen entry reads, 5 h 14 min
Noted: 6 h 32 min
